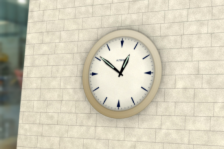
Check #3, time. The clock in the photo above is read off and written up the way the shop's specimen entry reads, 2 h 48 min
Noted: 12 h 51 min
